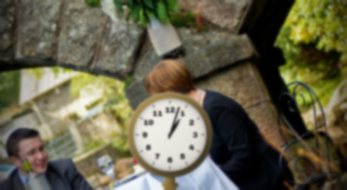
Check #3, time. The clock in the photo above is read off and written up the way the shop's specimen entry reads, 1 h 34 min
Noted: 1 h 03 min
